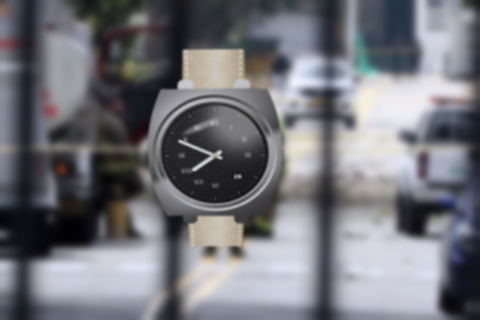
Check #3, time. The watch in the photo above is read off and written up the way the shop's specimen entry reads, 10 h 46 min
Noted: 7 h 49 min
